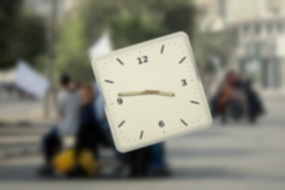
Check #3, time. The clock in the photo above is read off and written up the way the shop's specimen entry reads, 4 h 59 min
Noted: 3 h 47 min
